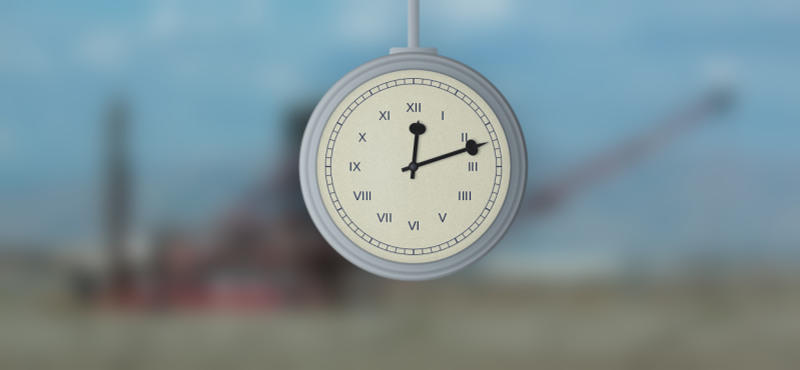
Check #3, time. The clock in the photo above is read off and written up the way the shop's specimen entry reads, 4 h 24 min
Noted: 12 h 12 min
